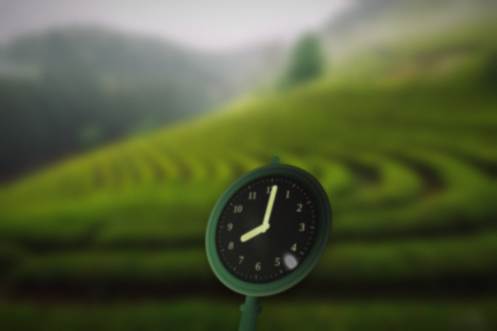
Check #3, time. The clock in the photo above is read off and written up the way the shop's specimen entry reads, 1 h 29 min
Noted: 8 h 01 min
